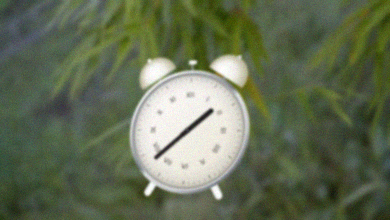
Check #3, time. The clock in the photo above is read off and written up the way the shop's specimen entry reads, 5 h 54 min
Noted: 1 h 38 min
